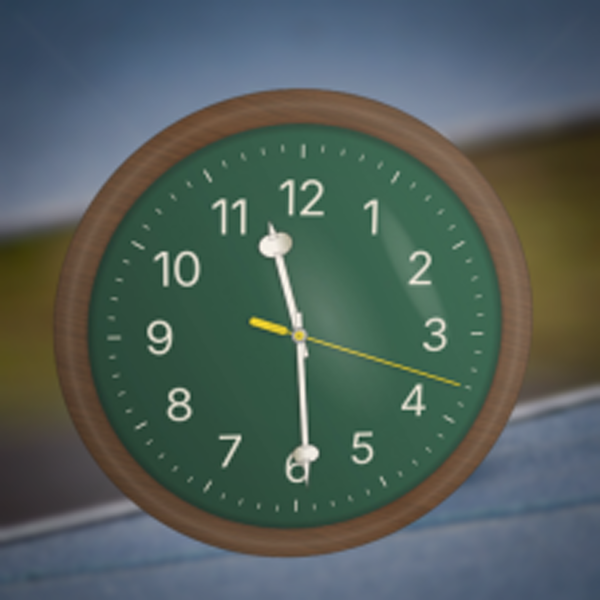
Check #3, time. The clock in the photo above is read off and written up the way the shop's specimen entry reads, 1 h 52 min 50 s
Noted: 11 h 29 min 18 s
